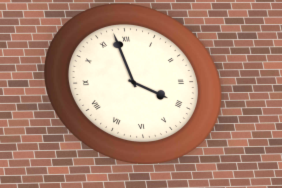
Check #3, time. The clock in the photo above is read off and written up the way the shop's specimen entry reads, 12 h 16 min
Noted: 3 h 58 min
